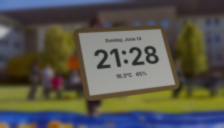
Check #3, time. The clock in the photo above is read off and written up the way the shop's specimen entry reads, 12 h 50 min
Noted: 21 h 28 min
